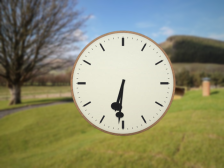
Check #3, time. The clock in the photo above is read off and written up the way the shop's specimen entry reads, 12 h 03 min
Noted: 6 h 31 min
